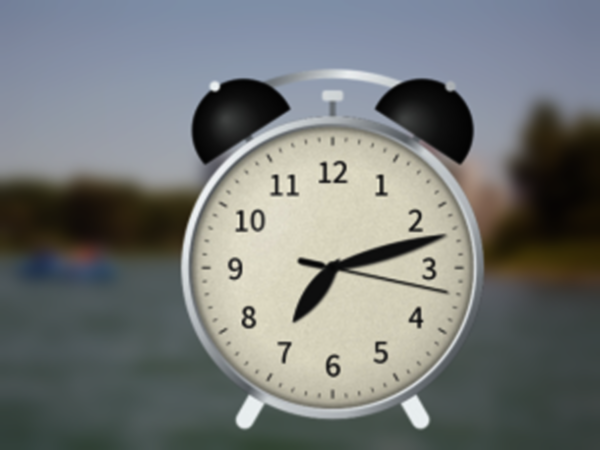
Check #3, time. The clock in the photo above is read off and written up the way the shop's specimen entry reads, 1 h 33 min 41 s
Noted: 7 h 12 min 17 s
